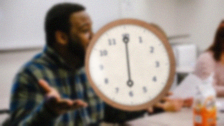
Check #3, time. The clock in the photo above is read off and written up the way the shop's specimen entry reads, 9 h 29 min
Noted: 6 h 00 min
